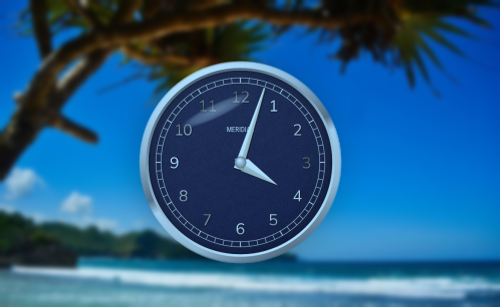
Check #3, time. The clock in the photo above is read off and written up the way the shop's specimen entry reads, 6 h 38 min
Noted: 4 h 03 min
